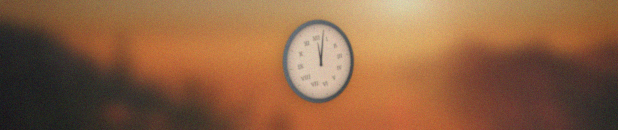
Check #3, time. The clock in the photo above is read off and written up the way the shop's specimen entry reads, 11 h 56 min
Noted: 12 h 03 min
